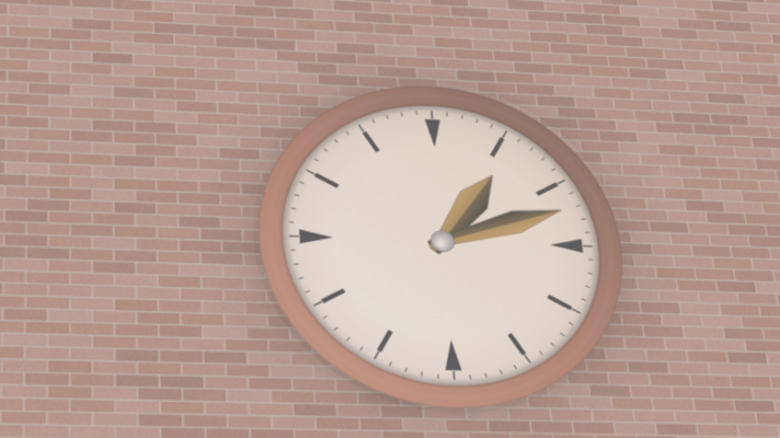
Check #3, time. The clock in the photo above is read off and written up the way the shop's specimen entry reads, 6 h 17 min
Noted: 1 h 12 min
